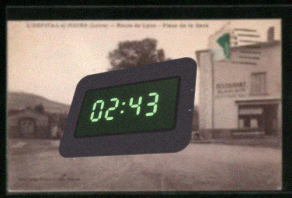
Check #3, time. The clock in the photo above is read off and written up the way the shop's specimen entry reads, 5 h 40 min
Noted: 2 h 43 min
